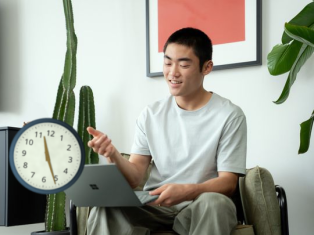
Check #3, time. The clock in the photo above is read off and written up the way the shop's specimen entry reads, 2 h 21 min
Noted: 11 h 26 min
